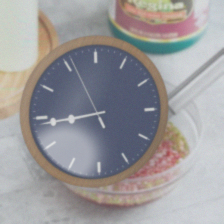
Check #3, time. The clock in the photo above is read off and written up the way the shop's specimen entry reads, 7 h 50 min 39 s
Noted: 8 h 43 min 56 s
